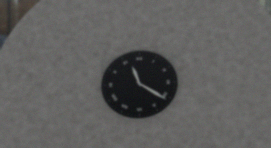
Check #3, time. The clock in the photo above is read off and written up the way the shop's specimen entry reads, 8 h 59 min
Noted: 11 h 21 min
